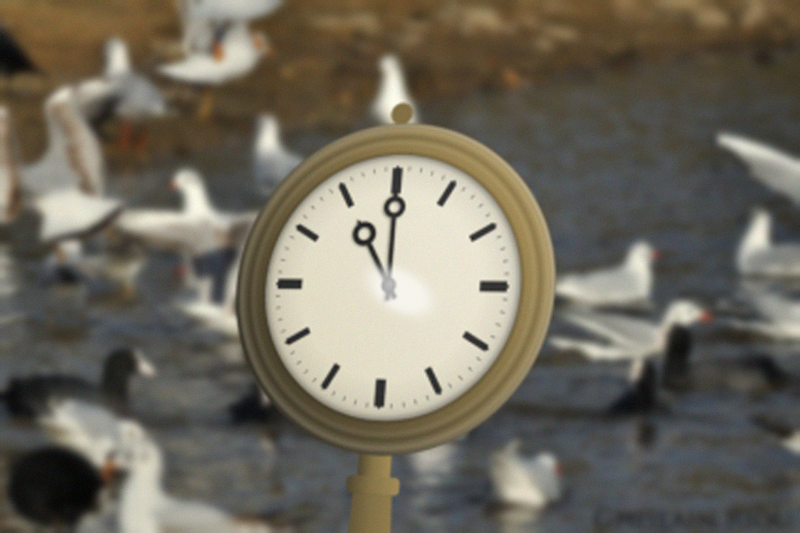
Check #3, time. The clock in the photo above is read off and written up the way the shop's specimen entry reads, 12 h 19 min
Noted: 11 h 00 min
